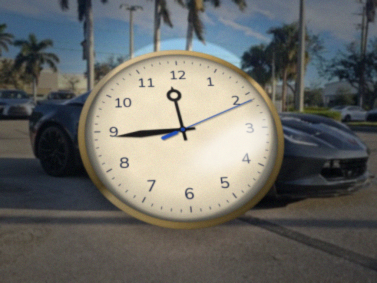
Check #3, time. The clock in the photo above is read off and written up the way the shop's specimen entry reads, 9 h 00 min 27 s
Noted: 11 h 44 min 11 s
